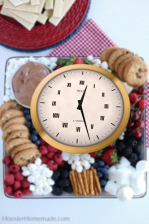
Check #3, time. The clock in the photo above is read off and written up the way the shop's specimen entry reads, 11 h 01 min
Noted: 12 h 27 min
